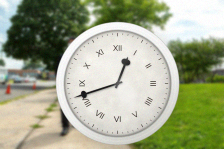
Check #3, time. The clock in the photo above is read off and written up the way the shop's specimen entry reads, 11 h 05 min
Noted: 12 h 42 min
